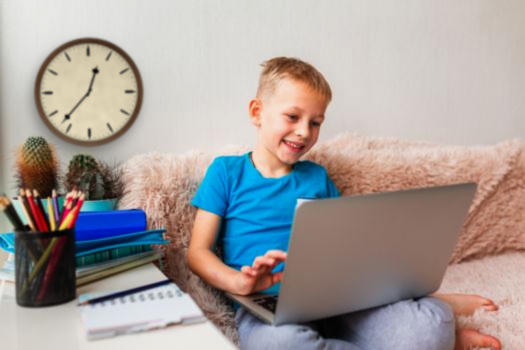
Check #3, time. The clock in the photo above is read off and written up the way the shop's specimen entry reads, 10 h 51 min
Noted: 12 h 37 min
